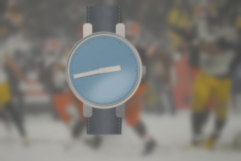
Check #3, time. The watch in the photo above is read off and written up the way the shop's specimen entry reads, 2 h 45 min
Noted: 2 h 43 min
